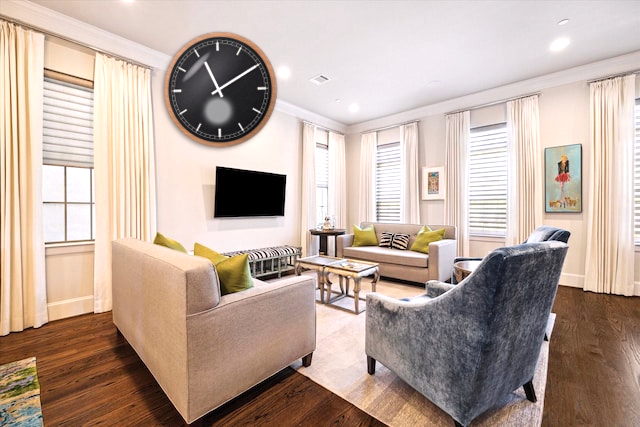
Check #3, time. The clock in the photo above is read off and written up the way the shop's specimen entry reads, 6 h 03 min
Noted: 11 h 10 min
